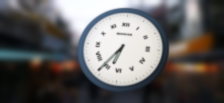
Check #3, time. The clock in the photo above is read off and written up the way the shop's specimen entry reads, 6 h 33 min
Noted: 6 h 36 min
